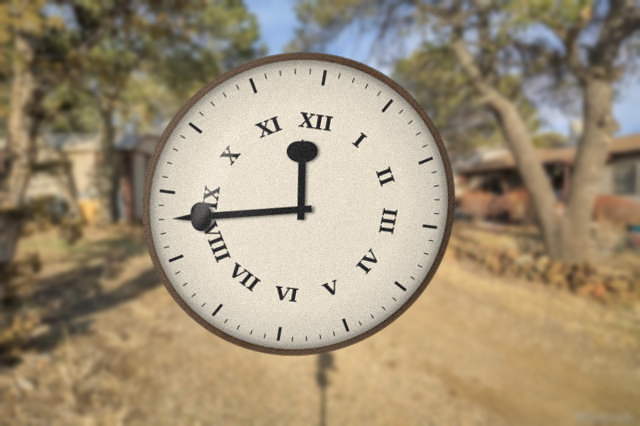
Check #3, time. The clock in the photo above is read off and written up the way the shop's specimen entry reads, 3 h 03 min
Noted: 11 h 43 min
